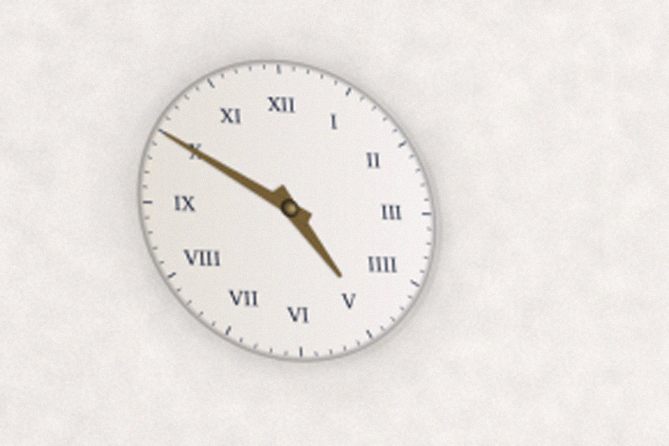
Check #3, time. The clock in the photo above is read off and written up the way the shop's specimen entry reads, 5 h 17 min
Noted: 4 h 50 min
